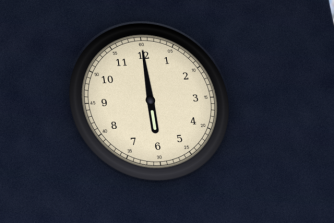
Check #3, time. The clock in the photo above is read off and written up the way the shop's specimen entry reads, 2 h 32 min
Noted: 6 h 00 min
